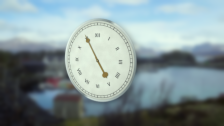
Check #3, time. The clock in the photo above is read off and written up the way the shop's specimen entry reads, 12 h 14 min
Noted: 4 h 55 min
